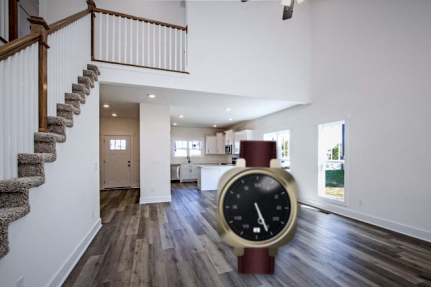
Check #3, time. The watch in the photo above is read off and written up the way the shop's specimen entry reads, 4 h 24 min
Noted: 5 h 26 min
